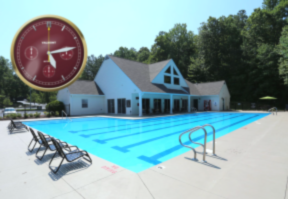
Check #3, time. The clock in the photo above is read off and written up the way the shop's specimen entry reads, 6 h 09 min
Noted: 5 h 13 min
